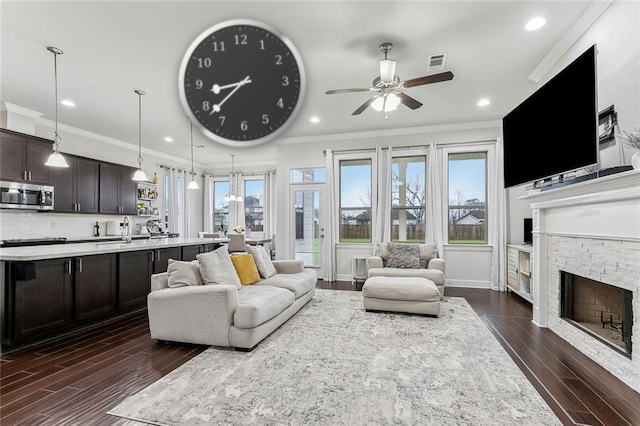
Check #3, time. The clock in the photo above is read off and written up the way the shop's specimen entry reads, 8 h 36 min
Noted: 8 h 38 min
